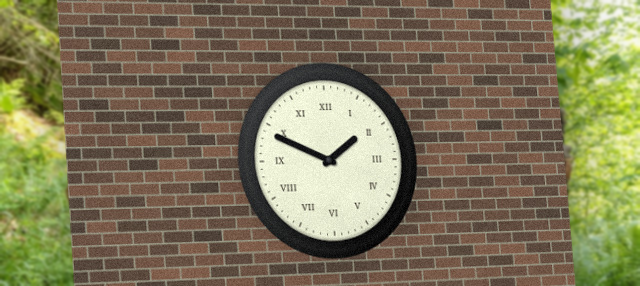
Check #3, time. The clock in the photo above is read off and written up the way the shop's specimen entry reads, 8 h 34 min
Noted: 1 h 49 min
